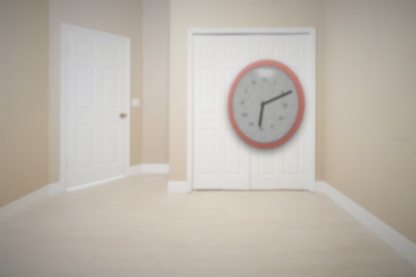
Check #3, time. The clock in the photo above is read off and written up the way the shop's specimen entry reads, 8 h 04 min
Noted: 6 h 11 min
